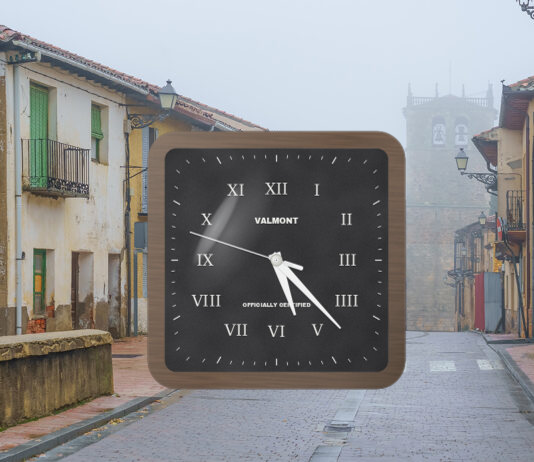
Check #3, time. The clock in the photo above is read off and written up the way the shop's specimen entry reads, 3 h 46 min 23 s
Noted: 5 h 22 min 48 s
